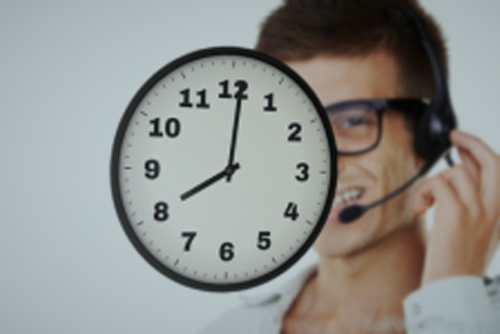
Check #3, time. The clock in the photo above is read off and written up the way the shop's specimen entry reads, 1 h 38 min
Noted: 8 h 01 min
